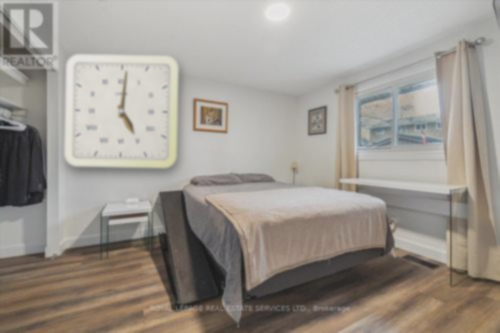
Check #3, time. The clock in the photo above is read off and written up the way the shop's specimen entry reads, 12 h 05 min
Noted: 5 h 01 min
